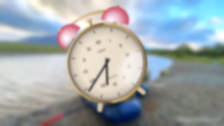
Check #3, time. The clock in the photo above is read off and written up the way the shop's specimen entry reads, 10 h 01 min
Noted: 6 h 39 min
